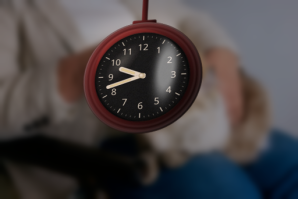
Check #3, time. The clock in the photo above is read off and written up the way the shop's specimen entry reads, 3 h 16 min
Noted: 9 h 42 min
